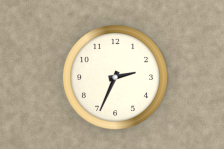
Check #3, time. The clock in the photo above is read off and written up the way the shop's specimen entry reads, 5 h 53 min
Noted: 2 h 34 min
